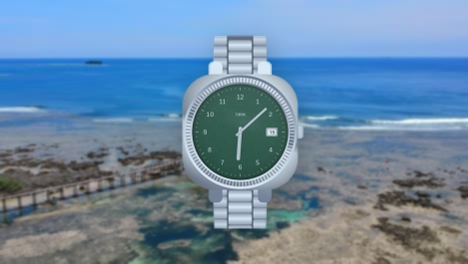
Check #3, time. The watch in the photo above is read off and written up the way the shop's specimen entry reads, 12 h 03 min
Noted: 6 h 08 min
